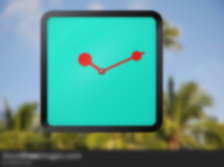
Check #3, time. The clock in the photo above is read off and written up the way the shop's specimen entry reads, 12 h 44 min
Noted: 10 h 11 min
